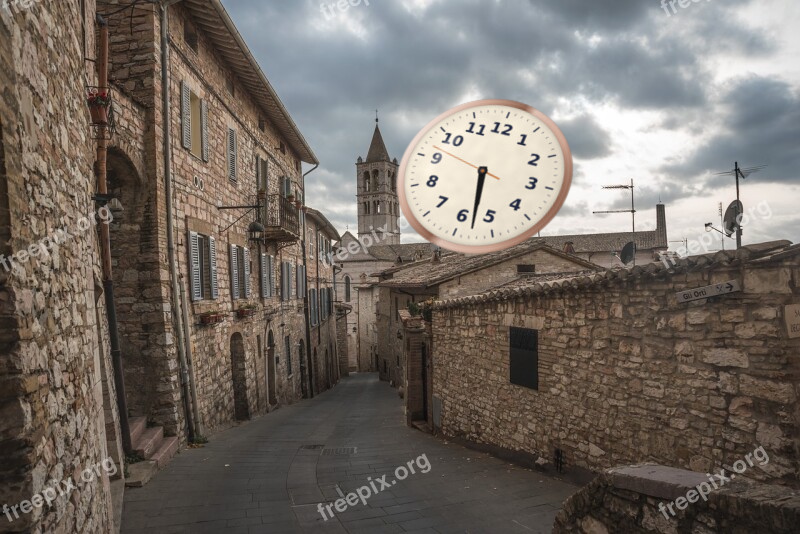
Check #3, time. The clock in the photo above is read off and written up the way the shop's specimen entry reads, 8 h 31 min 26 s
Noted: 5 h 27 min 47 s
